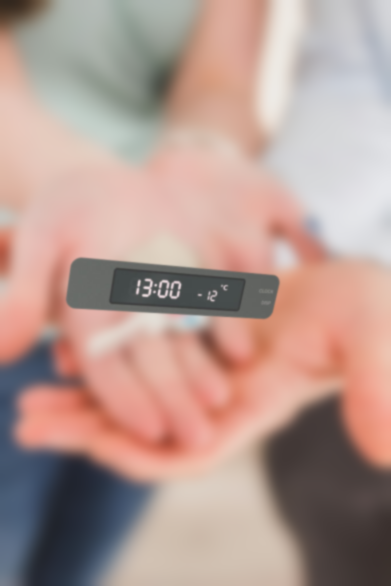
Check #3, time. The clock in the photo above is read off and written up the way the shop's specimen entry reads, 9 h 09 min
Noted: 13 h 00 min
